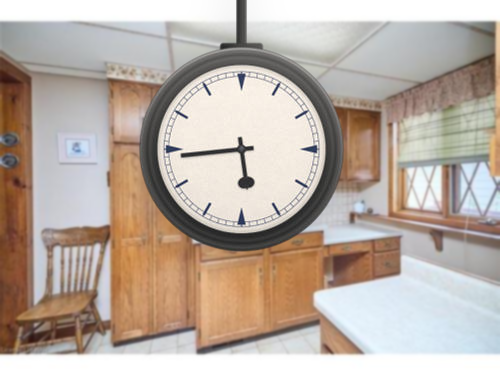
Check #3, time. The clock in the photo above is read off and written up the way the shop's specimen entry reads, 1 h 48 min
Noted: 5 h 44 min
